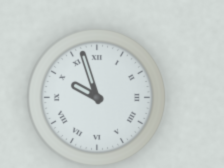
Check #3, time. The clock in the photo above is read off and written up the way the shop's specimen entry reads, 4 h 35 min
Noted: 9 h 57 min
